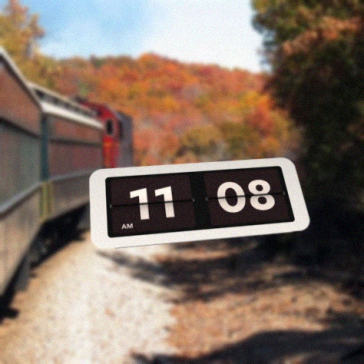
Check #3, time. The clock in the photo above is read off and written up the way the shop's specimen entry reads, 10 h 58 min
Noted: 11 h 08 min
